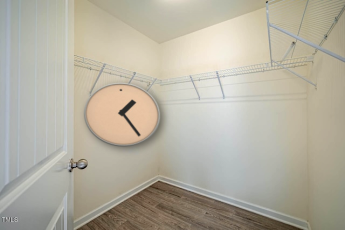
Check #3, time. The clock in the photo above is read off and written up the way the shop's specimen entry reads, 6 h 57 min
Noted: 1 h 25 min
